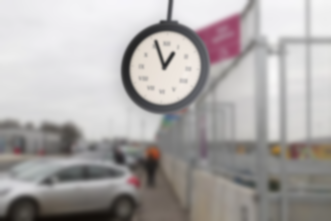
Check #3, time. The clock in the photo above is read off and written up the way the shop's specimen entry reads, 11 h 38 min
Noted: 12 h 56 min
